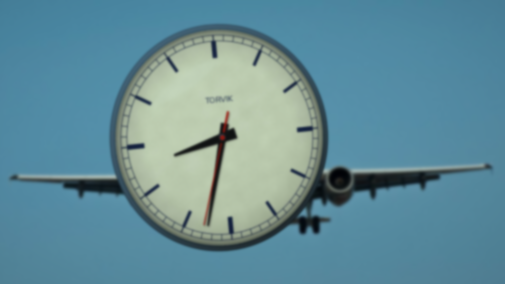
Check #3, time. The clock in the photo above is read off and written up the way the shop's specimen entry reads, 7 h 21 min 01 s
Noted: 8 h 32 min 33 s
